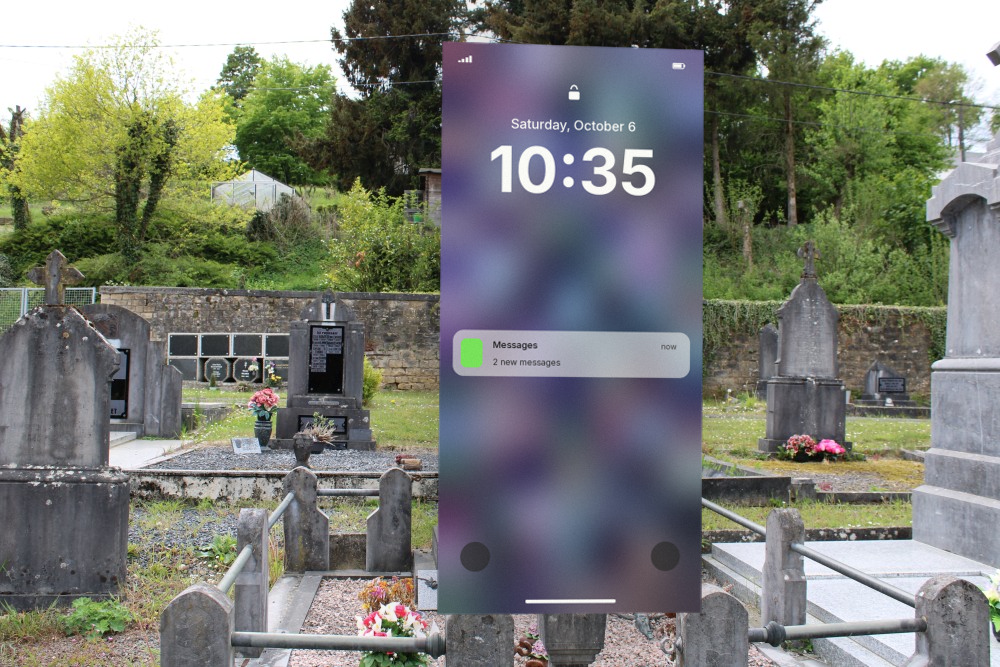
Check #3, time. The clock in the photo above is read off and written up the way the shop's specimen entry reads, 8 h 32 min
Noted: 10 h 35 min
